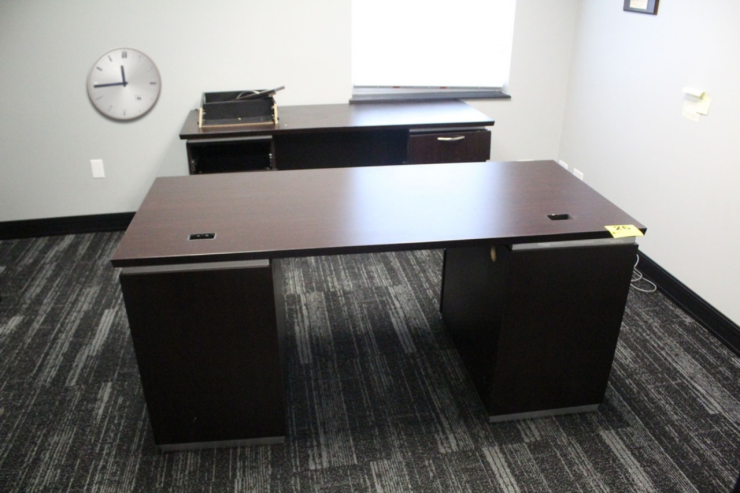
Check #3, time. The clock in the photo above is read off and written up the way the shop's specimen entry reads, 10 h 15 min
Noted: 11 h 44 min
